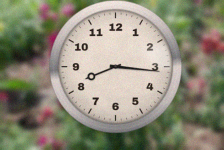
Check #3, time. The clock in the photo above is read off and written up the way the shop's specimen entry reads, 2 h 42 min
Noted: 8 h 16 min
